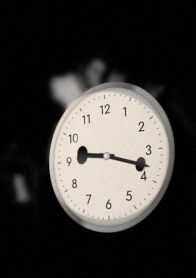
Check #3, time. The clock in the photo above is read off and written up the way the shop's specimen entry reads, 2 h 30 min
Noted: 9 h 18 min
